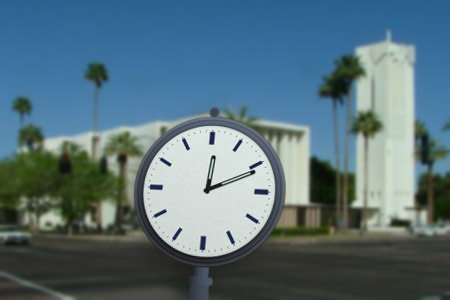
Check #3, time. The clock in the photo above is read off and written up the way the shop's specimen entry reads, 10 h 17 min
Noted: 12 h 11 min
